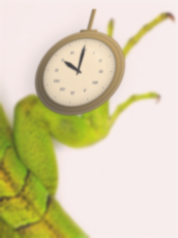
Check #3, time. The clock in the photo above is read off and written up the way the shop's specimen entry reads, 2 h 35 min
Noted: 10 h 00 min
